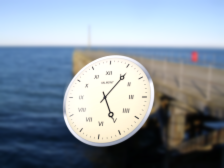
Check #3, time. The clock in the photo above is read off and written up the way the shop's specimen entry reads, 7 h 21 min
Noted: 5 h 06 min
